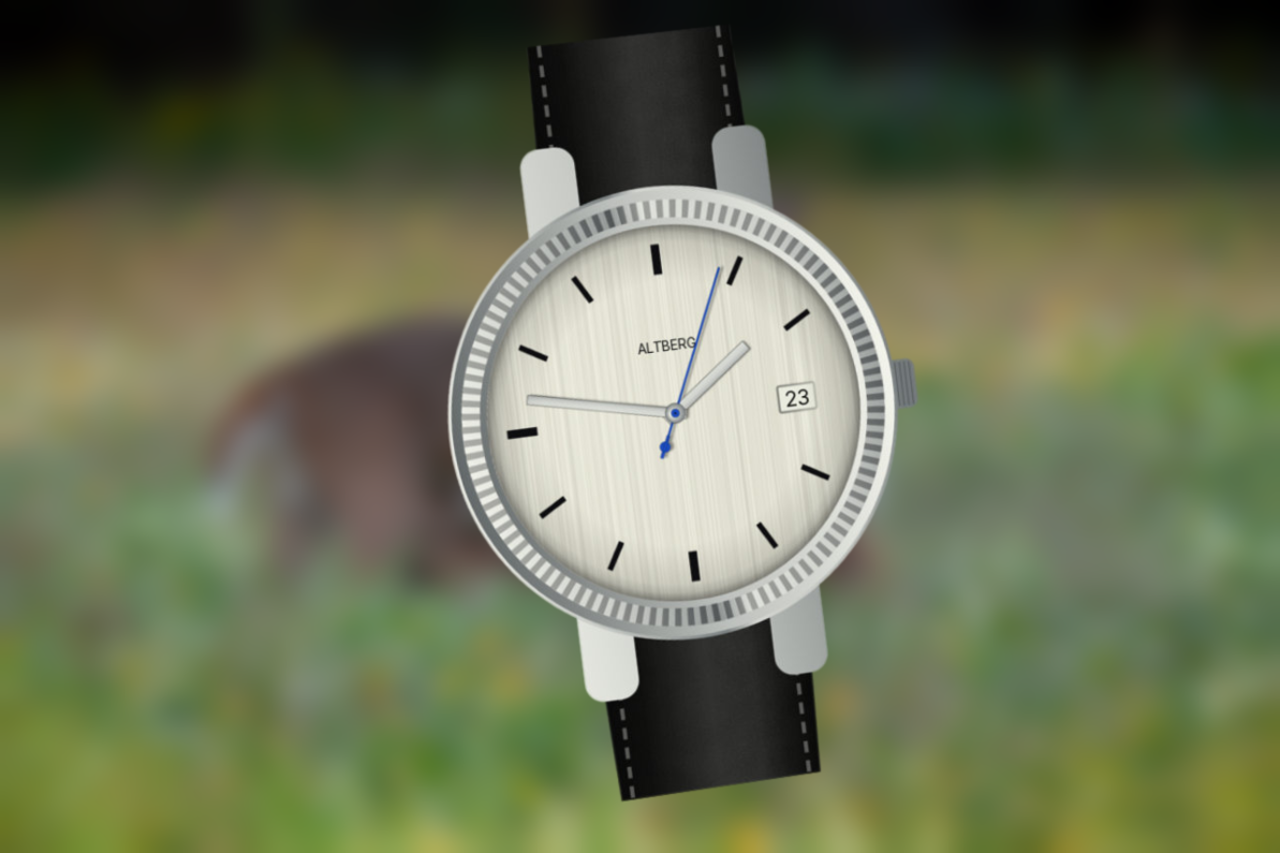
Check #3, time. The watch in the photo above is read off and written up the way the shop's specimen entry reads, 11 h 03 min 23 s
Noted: 1 h 47 min 04 s
